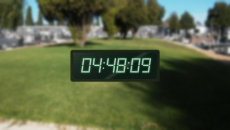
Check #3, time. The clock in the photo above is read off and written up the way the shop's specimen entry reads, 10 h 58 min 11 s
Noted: 4 h 48 min 09 s
